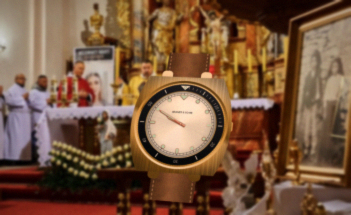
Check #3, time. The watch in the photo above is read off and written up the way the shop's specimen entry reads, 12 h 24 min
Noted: 9 h 50 min
